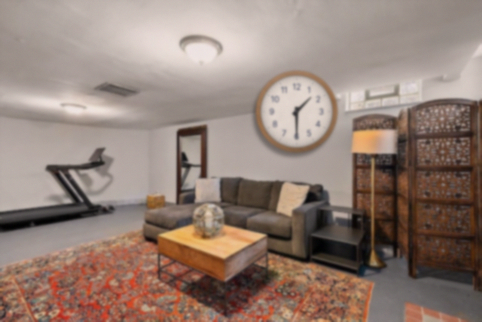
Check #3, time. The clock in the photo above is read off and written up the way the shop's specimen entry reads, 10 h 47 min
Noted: 1 h 30 min
